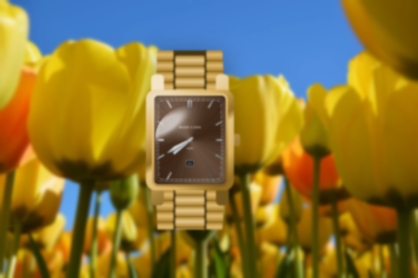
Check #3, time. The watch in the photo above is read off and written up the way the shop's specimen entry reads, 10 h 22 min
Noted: 7 h 40 min
